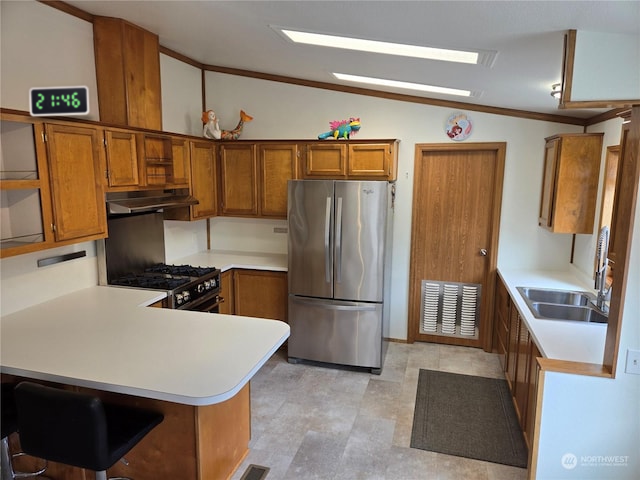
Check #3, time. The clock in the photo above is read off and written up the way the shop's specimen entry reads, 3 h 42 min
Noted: 21 h 46 min
